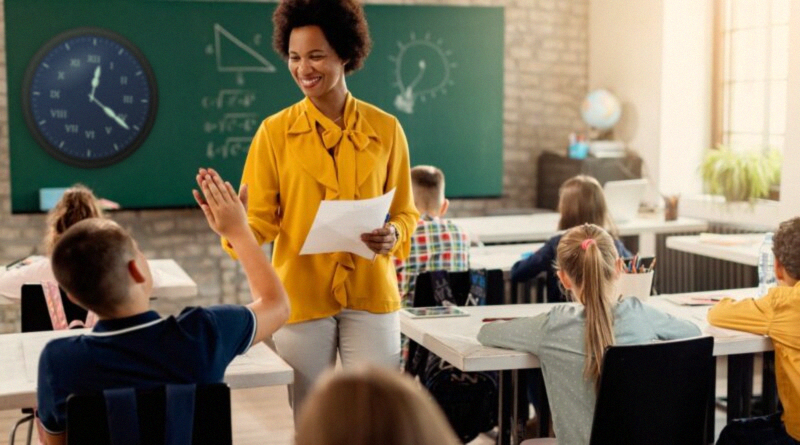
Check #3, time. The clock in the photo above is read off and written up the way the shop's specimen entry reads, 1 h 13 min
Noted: 12 h 21 min
